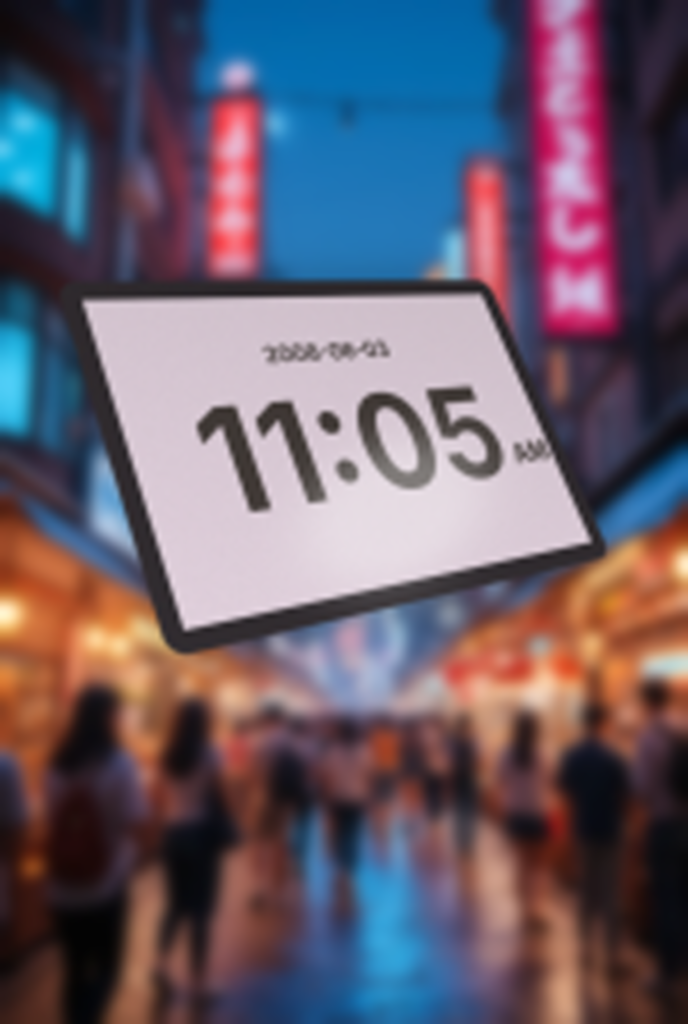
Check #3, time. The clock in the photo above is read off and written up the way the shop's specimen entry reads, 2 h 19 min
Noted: 11 h 05 min
